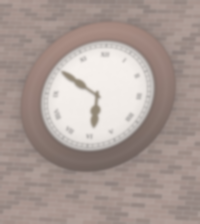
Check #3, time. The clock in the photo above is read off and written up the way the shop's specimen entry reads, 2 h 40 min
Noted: 5 h 50 min
